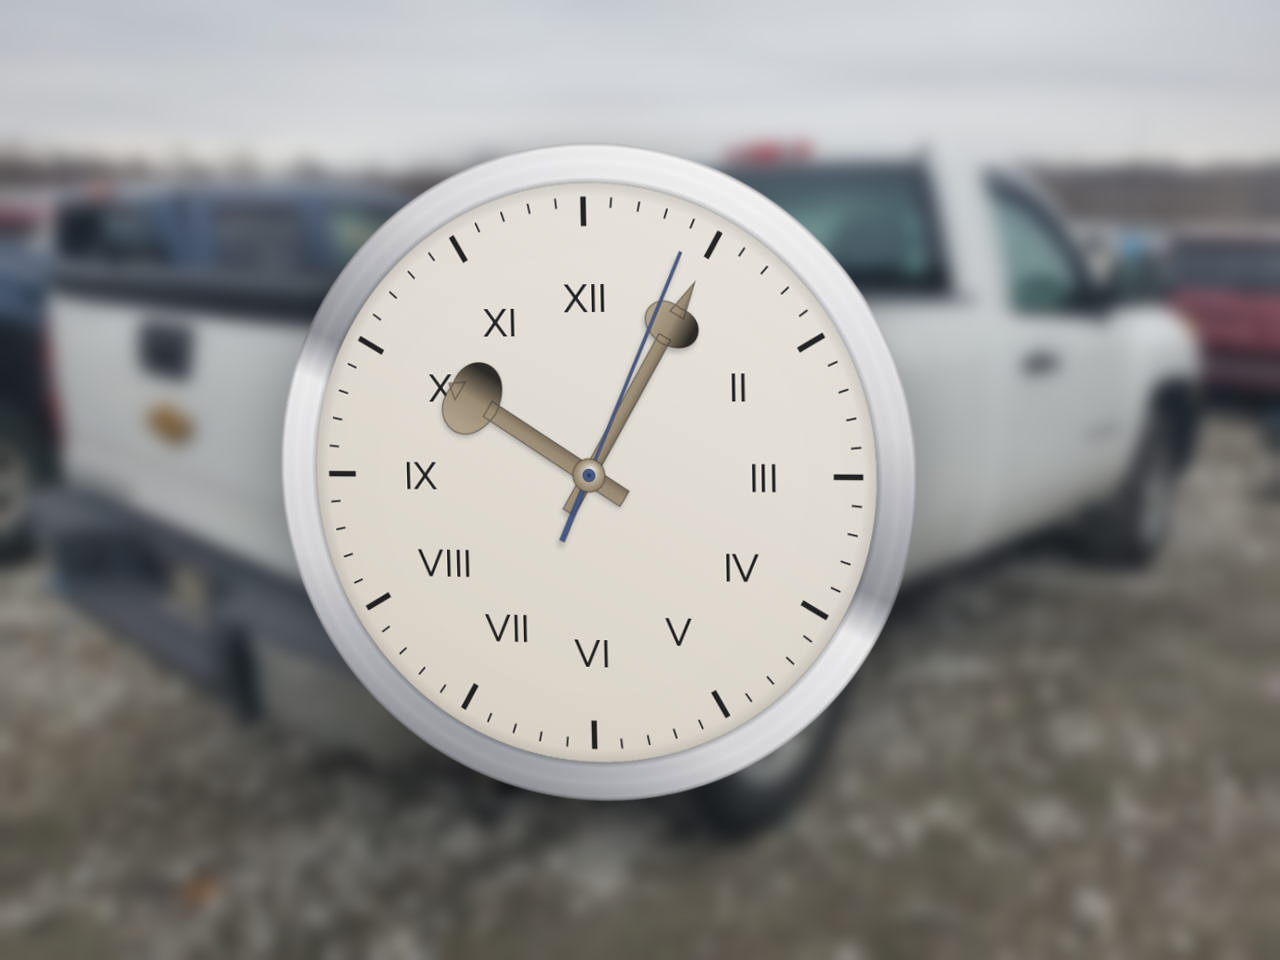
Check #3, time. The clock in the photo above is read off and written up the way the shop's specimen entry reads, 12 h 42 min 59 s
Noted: 10 h 05 min 04 s
